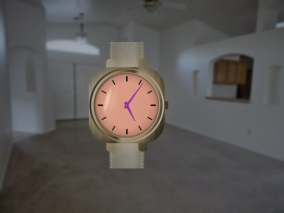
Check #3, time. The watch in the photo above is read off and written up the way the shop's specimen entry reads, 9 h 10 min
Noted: 5 h 06 min
